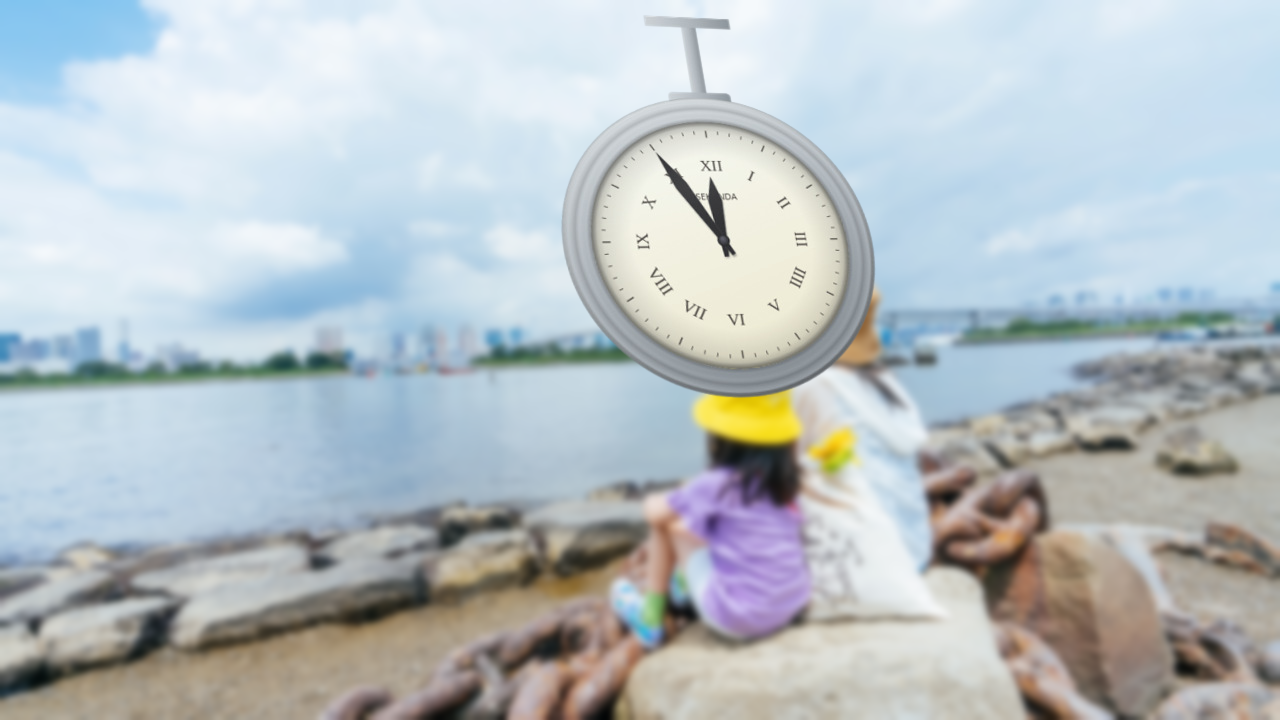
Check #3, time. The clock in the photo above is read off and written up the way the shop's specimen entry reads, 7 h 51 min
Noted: 11 h 55 min
